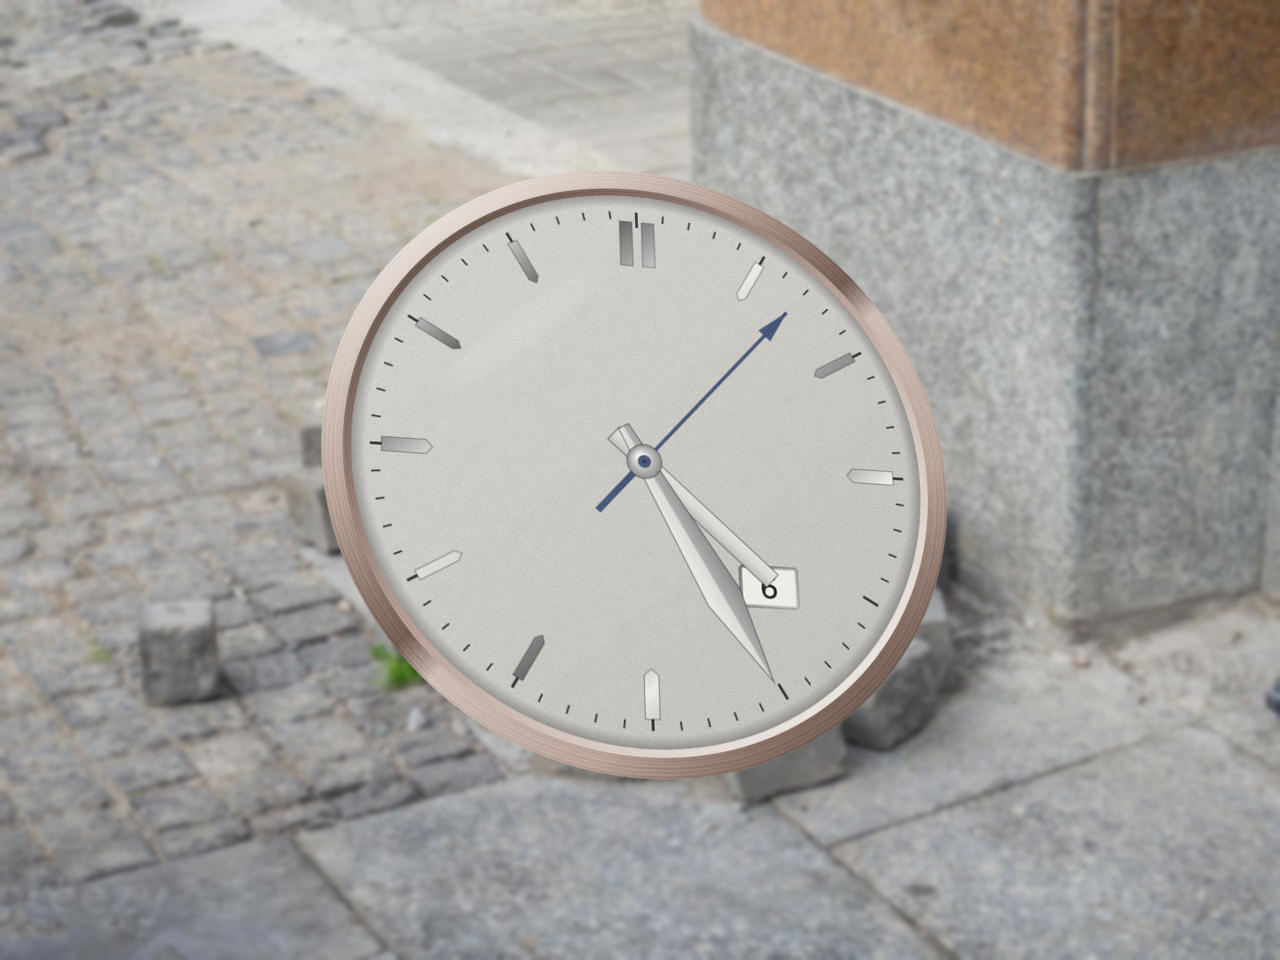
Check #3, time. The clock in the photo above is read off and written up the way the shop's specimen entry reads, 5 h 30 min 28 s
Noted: 4 h 25 min 07 s
